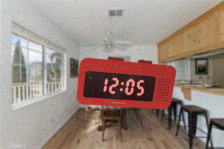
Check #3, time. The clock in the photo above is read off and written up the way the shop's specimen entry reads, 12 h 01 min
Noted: 12 h 05 min
